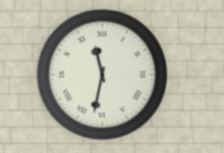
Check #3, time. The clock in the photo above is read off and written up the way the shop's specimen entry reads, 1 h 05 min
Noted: 11 h 32 min
